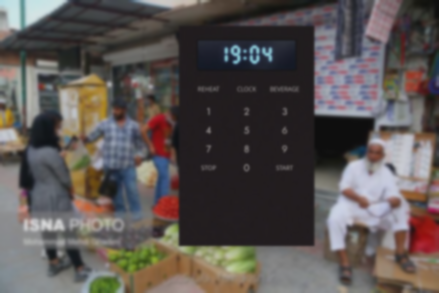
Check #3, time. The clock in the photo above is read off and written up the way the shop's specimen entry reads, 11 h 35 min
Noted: 19 h 04 min
